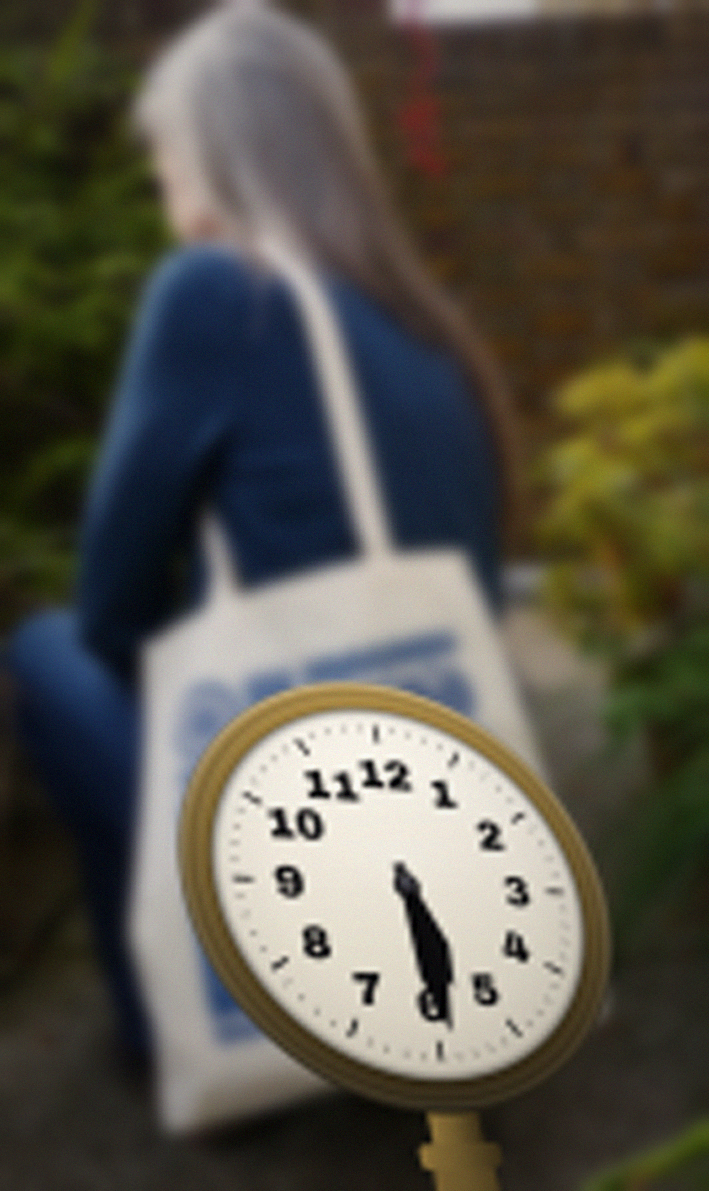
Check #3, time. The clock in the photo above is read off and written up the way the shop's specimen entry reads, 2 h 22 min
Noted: 5 h 29 min
